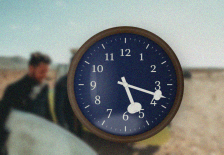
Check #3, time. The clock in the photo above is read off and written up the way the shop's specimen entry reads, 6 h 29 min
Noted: 5 h 18 min
